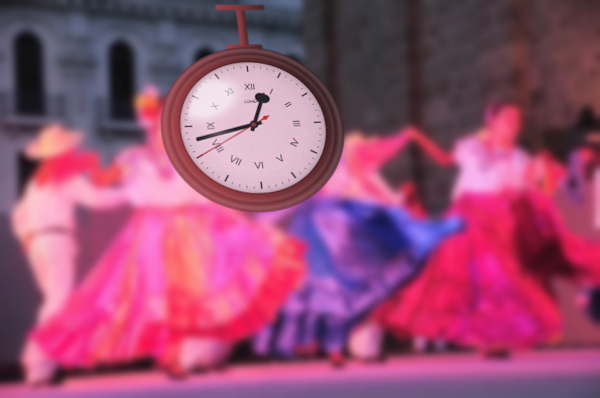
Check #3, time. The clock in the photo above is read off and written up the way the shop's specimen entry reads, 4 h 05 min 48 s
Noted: 12 h 42 min 40 s
